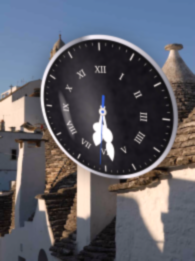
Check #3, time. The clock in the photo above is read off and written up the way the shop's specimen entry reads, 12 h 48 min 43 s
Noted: 6 h 28 min 31 s
